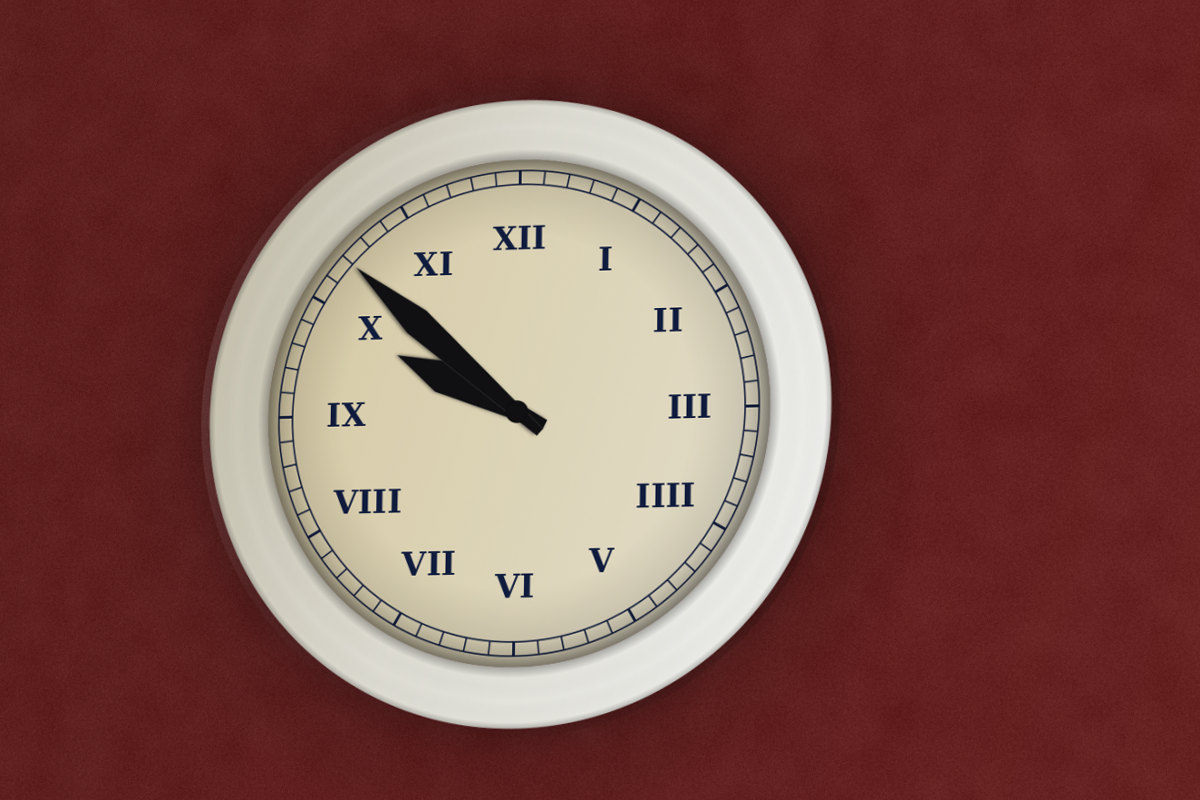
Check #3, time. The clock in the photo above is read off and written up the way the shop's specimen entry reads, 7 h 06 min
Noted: 9 h 52 min
